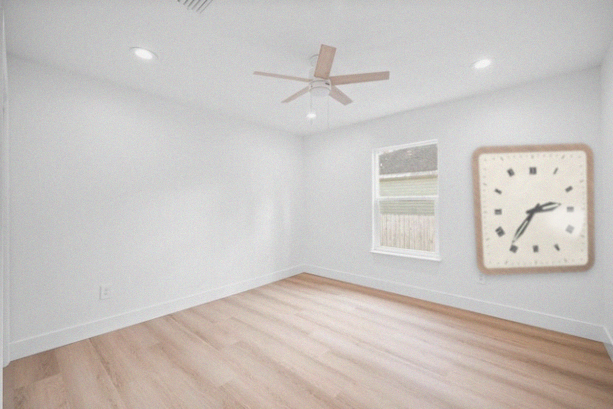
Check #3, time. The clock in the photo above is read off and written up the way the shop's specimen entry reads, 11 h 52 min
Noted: 2 h 36 min
